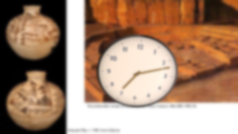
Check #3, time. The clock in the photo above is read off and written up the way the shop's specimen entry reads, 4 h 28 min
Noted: 7 h 12 min
